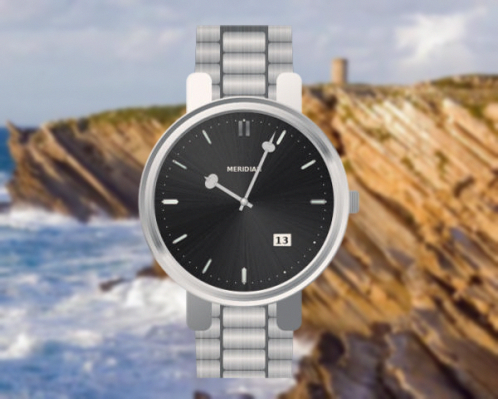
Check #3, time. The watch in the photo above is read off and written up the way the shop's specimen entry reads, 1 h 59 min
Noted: 10 h 04 min
